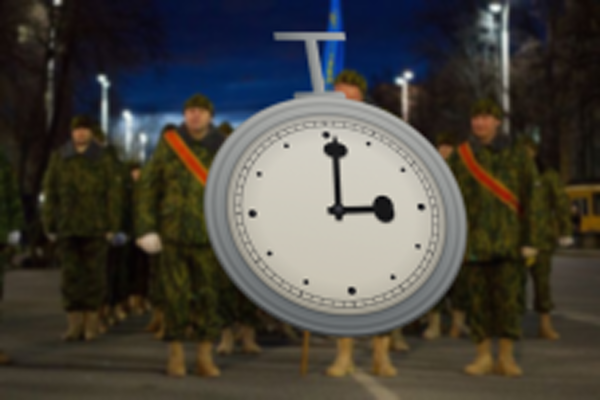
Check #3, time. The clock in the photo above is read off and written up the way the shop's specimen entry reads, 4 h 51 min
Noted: 3 h 01 min
